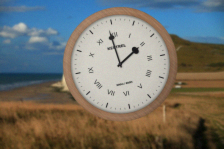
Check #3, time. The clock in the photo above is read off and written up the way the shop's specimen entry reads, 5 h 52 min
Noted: 1 h 59 min
